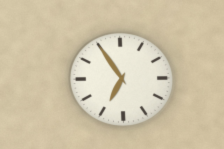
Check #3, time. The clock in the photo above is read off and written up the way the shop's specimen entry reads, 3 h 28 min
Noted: 6 h 55 min
